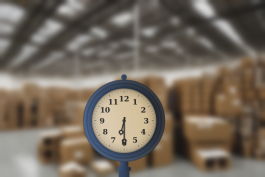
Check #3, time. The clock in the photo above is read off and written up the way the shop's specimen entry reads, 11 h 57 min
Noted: 6 h 30 min
